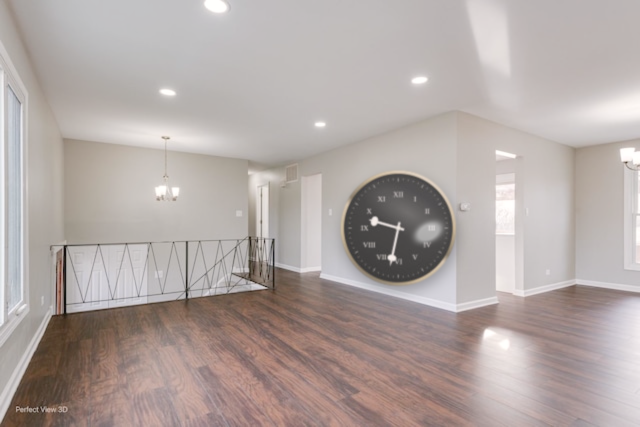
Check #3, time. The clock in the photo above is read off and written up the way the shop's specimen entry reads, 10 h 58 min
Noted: 9 h 32 min
